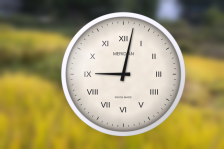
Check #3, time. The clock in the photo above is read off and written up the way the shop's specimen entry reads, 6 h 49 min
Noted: 9 h 02 min
